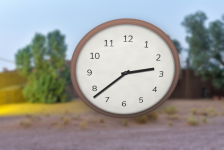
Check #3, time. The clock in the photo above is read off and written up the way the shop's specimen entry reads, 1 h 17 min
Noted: 2 h 38 min
